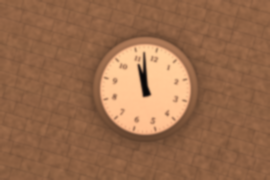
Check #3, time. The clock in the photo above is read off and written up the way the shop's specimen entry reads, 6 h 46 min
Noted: 10 h 57 min
